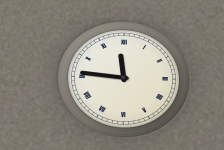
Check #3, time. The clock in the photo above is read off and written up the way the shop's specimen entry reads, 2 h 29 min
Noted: 11 h 46 min
